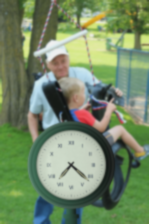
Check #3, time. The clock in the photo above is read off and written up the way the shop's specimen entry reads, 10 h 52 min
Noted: 7 h 22 min
